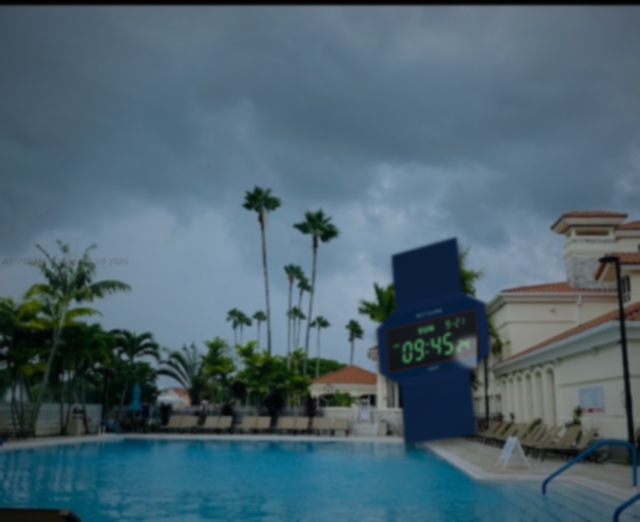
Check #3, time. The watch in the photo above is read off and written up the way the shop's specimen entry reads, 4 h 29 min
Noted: 9 h 45 min
